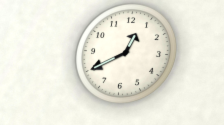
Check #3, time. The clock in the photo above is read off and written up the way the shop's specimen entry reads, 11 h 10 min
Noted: 12 h 40 min
